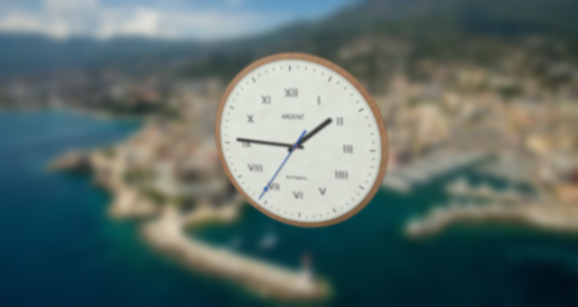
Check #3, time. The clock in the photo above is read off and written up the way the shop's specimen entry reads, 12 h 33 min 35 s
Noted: 1 h 45 min 36 s
